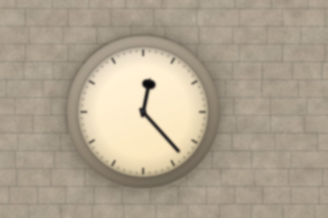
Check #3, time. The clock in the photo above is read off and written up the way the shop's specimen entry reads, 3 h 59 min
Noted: 12 h 23 min
